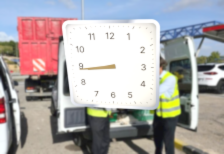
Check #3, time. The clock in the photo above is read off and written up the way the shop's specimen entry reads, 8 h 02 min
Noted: 8 h 44 min
